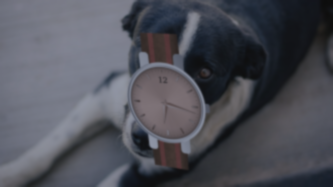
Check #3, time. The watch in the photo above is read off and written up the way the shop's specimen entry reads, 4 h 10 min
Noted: 6 h 17 min
